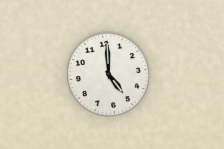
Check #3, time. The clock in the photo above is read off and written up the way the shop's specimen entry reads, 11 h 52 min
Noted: 5 h 01 min
